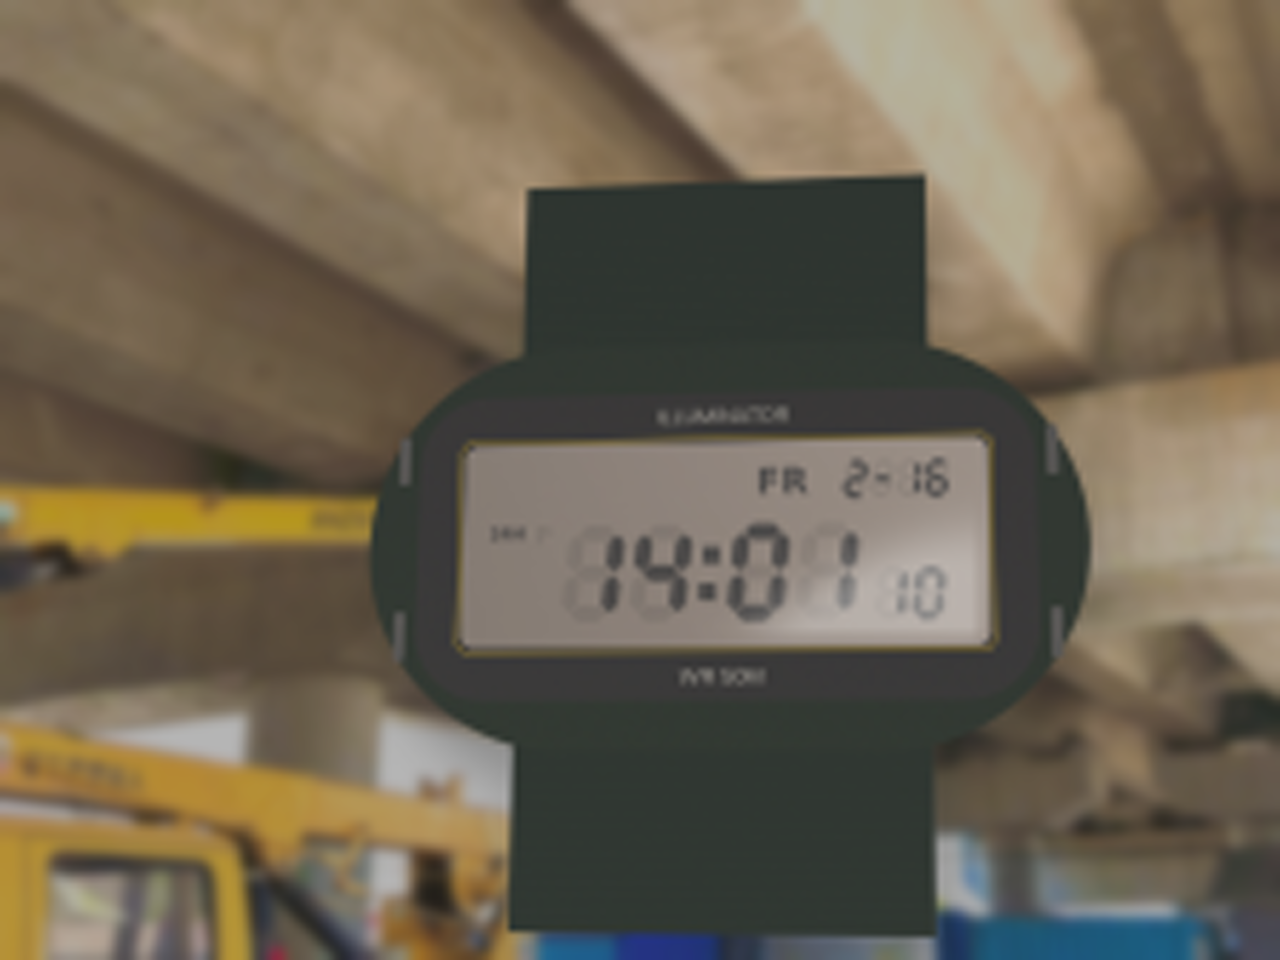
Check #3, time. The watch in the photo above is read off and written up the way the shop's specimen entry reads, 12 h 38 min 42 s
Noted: 14 h 01 min 10 s
